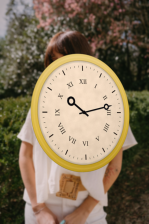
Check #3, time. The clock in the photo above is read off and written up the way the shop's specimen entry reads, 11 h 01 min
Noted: 10 h 13 min
